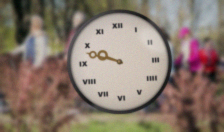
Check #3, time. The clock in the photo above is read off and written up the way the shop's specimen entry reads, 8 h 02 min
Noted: 9 h 48 min
